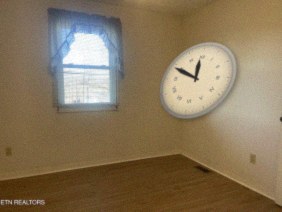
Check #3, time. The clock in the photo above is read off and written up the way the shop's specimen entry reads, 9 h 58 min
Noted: 11 h 49 min
